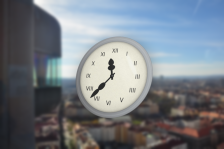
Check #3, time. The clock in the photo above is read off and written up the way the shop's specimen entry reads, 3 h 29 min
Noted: 11 h 37 min
